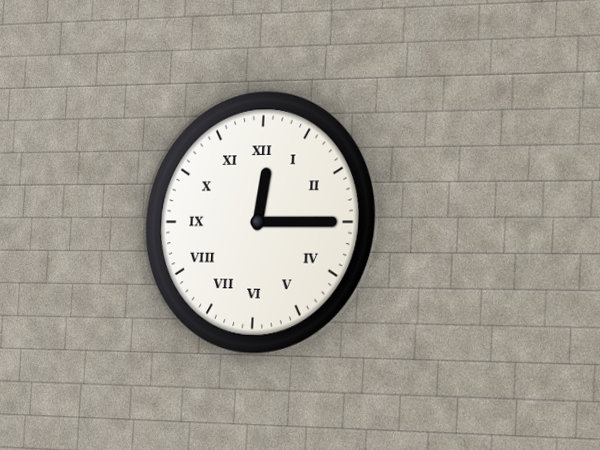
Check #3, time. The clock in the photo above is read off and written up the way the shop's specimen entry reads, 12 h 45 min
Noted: 12 h 15 min
